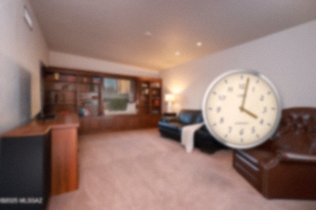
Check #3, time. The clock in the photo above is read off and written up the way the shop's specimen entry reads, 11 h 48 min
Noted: 4 h 02 min
